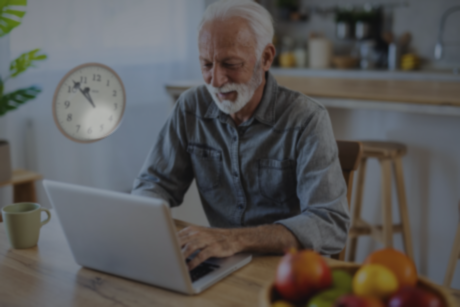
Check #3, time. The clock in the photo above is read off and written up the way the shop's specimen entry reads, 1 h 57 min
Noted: 10 h 52 min
